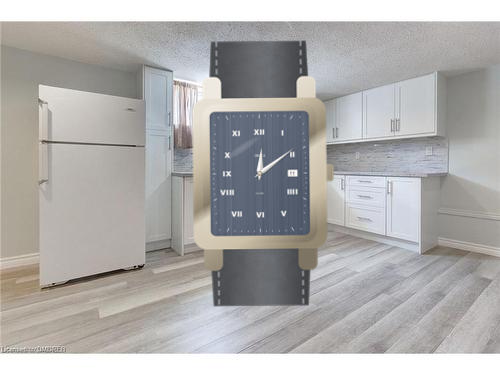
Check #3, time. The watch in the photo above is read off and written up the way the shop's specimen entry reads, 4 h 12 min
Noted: 12 h 09 min
